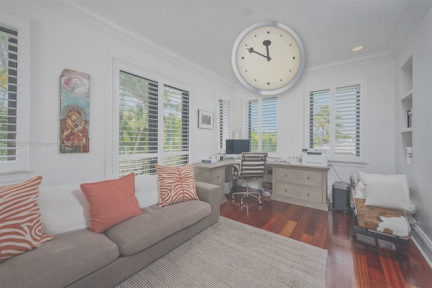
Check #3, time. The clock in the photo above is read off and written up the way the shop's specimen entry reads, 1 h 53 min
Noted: 11 h 49 min
